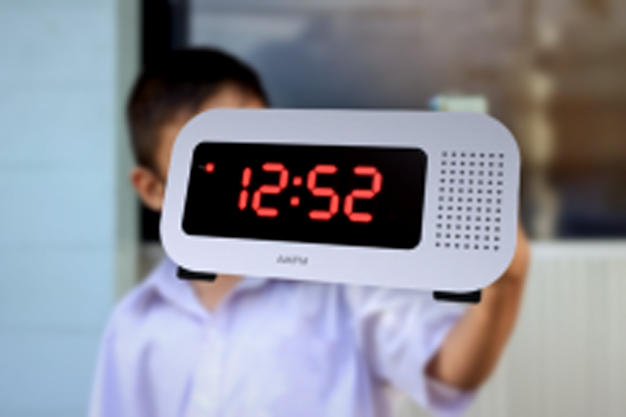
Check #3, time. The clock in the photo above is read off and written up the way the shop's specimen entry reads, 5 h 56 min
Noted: 12 h 52 min
